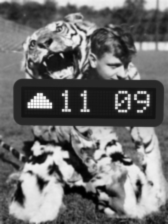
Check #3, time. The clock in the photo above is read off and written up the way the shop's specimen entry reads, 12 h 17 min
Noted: 11 h 09 min
